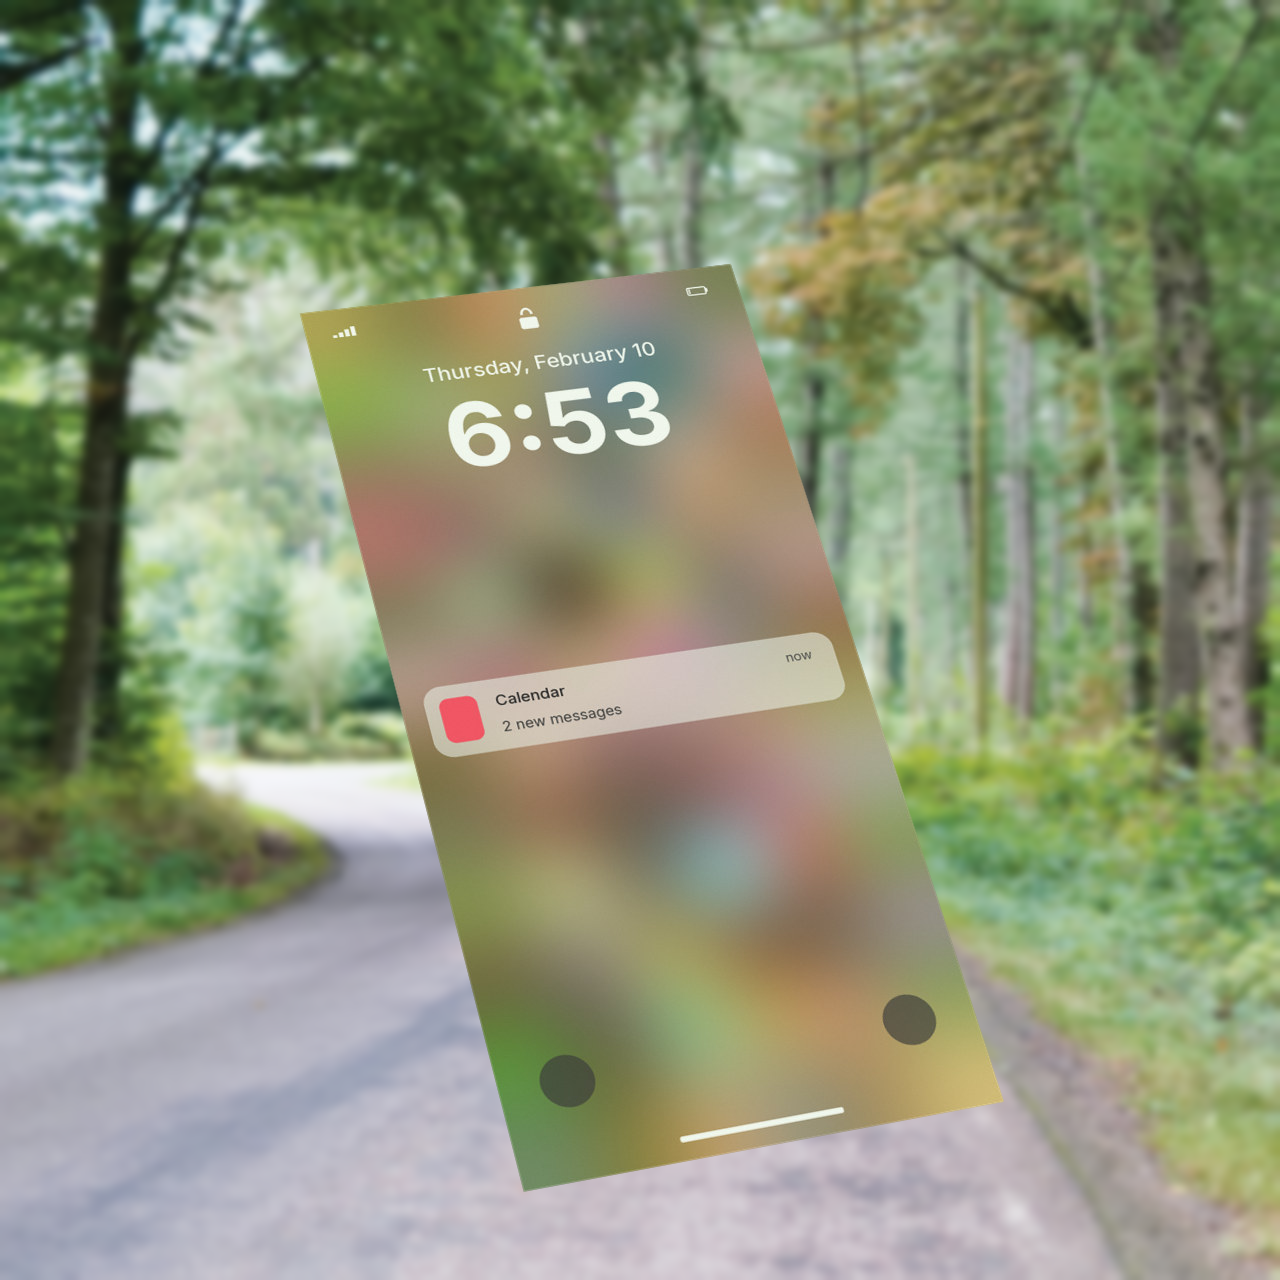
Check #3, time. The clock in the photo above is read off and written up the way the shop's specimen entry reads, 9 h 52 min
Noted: 6 h 53 min
